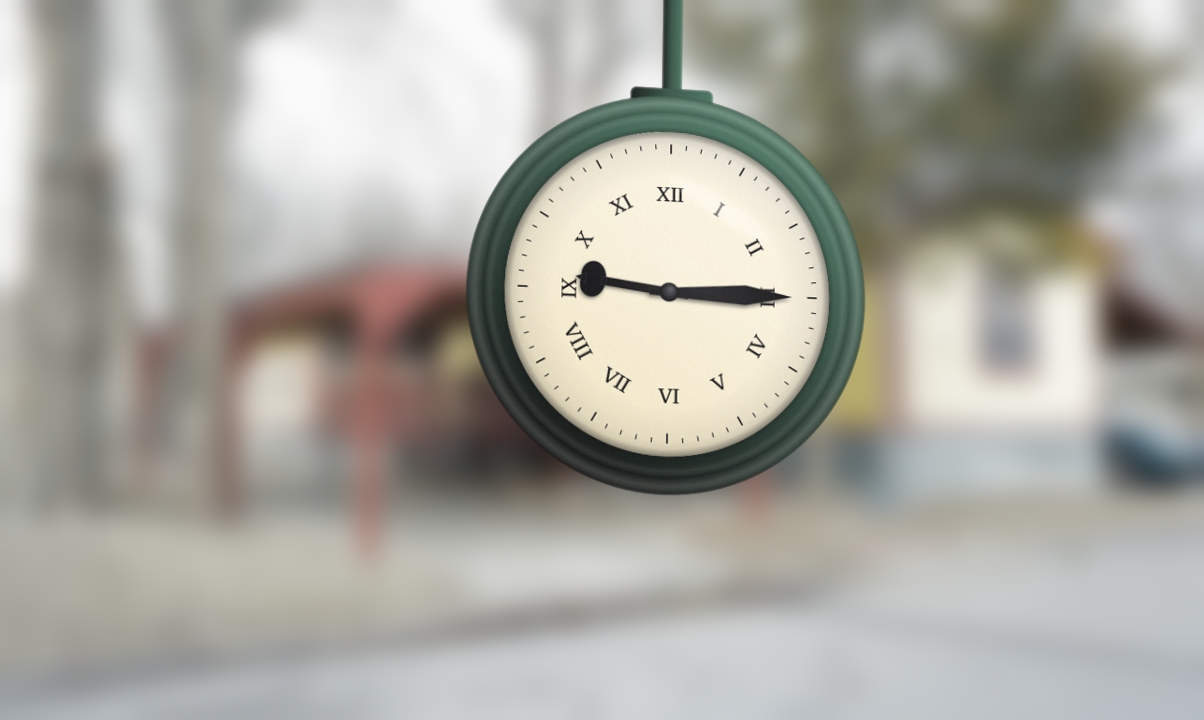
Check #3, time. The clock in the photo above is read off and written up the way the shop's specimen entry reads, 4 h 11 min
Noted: 9 h 15 min
